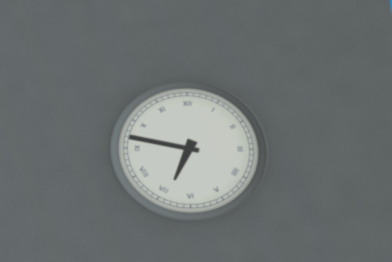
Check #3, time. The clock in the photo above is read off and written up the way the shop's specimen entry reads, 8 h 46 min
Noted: 6 h 47 min
